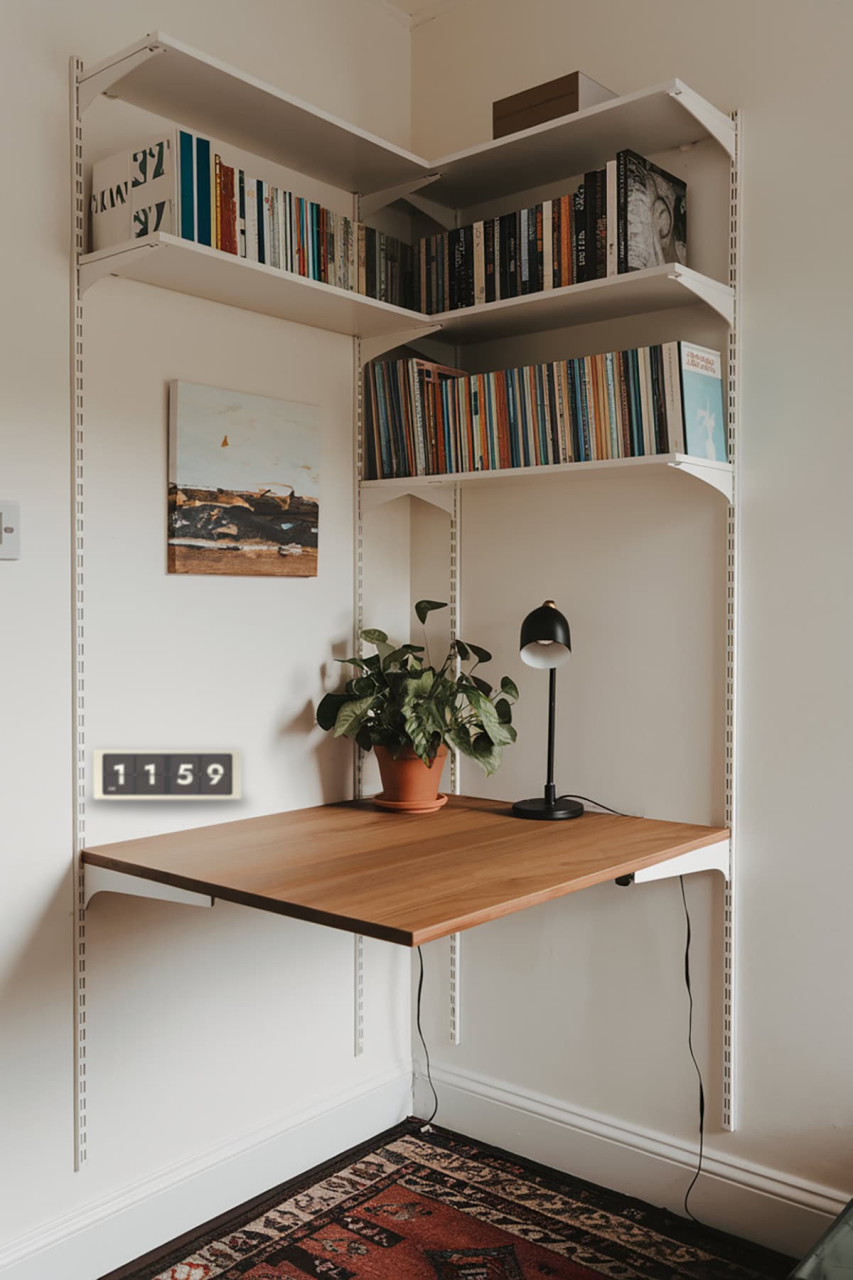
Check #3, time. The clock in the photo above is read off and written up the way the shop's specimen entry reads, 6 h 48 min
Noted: 11 h 59 min
